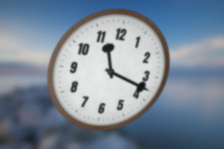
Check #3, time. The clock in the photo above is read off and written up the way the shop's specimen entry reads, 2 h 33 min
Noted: 11 h 18 min
